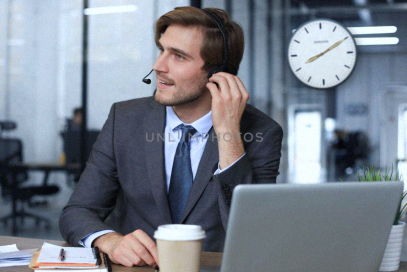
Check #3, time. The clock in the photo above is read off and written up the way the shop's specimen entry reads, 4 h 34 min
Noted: 8 h 10 min
